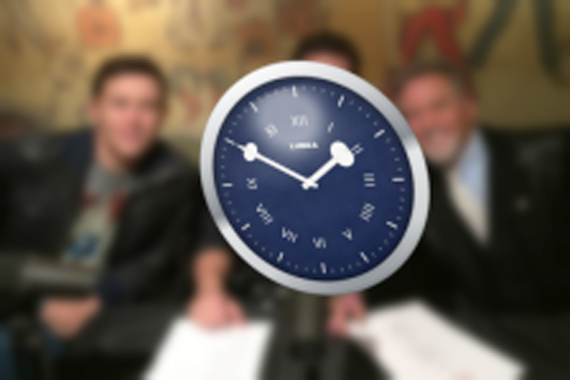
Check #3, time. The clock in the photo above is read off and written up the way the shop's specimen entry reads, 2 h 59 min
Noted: 1 h 50 min
